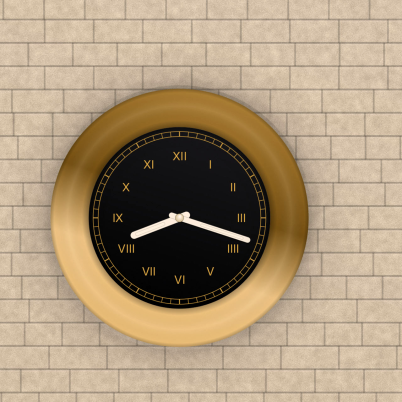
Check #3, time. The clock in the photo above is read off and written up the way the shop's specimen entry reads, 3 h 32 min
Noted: 8 h 18 min
